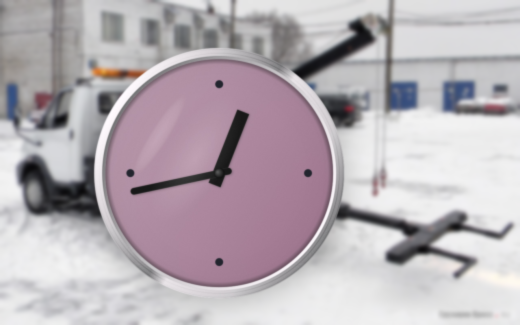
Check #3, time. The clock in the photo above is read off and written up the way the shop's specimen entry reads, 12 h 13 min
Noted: 12 h 43 min
